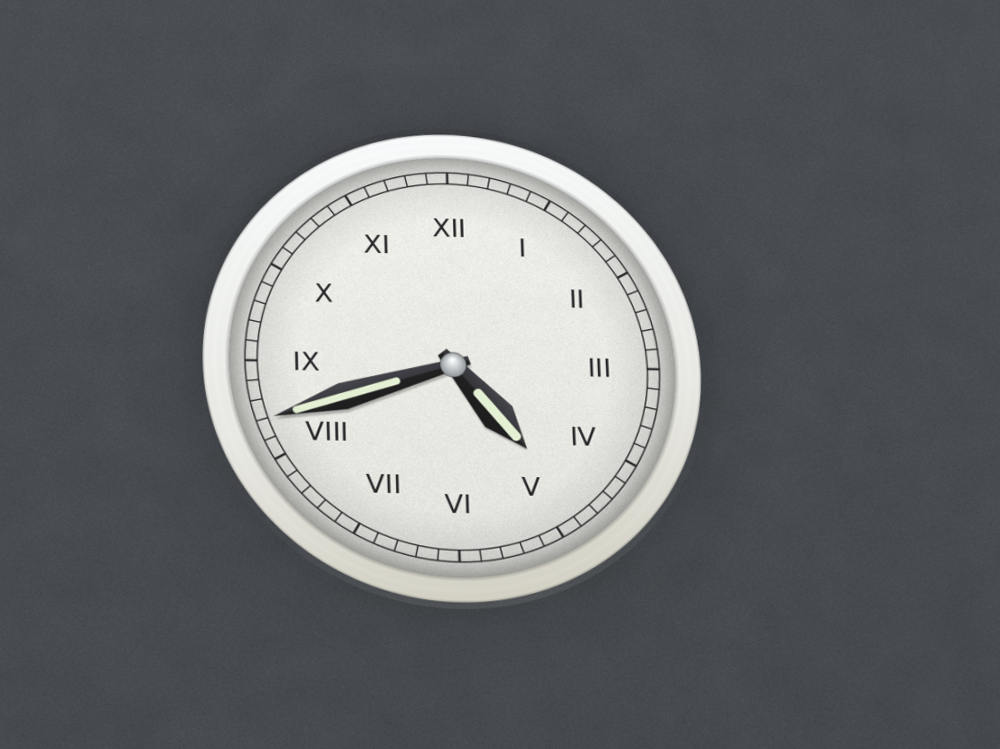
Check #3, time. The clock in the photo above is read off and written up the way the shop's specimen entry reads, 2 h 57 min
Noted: 4 h 42 min
